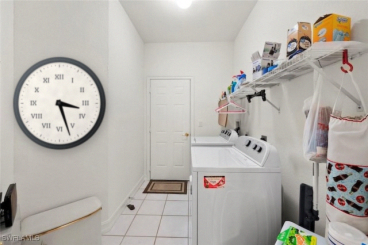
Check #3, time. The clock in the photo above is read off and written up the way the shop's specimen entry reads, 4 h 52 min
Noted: 3 h 27 min
